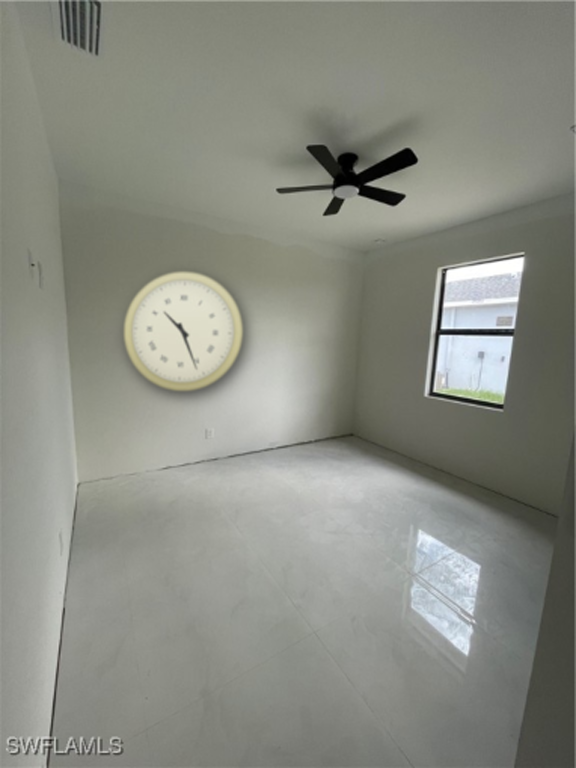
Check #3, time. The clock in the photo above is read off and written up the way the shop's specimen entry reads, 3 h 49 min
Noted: 10 h 26 min
